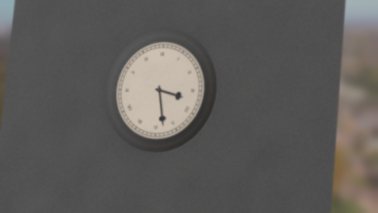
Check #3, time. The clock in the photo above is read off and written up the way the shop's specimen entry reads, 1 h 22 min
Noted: 3 h 28 min
